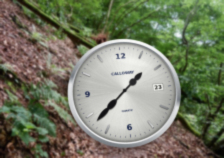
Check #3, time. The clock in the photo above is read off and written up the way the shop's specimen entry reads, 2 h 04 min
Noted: 1 h 38 min
